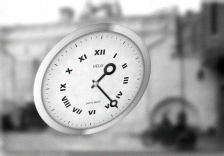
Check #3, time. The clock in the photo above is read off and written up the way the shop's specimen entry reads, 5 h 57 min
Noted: 1 h 23 min
